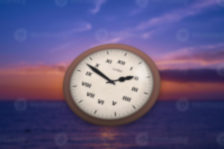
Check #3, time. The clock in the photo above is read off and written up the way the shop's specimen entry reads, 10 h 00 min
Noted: 1 h 48 min
